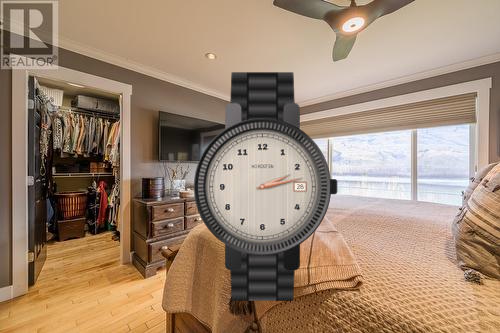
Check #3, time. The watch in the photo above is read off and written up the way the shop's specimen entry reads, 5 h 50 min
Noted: 2 h 13 min
